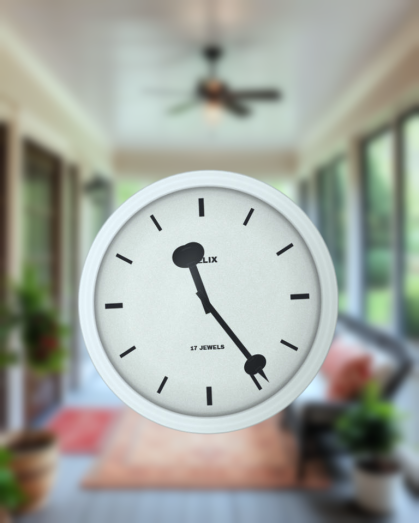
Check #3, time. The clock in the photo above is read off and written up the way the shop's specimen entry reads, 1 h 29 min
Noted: 11 h 24 min
